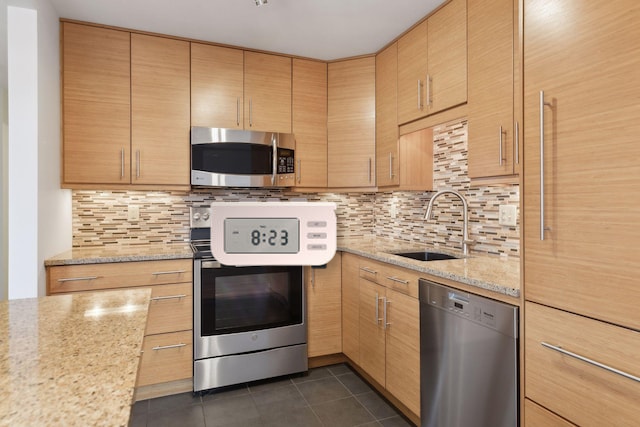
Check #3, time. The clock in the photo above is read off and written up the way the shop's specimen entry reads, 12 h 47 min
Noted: 8 h 23 min
